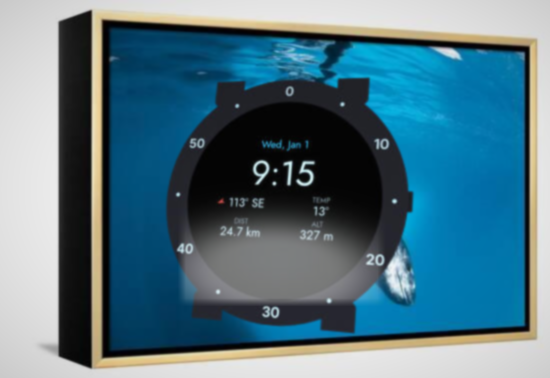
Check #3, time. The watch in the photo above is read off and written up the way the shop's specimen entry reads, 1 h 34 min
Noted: 9 h 15 min
